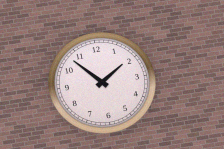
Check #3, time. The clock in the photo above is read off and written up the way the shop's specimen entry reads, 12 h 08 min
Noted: 1 h 53 min
